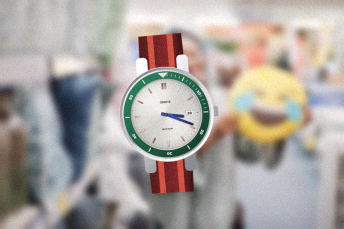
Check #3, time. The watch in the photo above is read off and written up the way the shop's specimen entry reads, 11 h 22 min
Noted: 3 h 19 min
